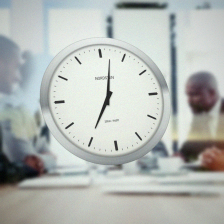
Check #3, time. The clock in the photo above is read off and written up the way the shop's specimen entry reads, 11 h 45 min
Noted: 7 h 02 min
